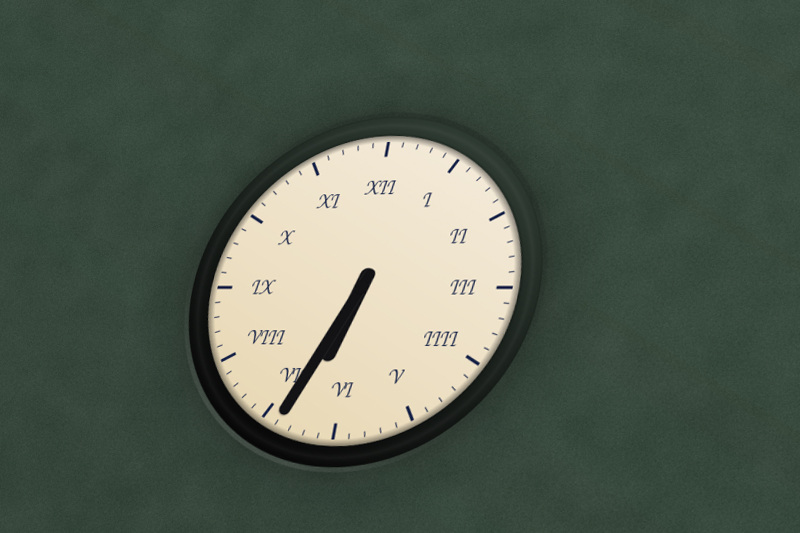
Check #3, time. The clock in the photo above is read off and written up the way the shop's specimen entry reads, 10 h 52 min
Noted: 6 h 34 min
